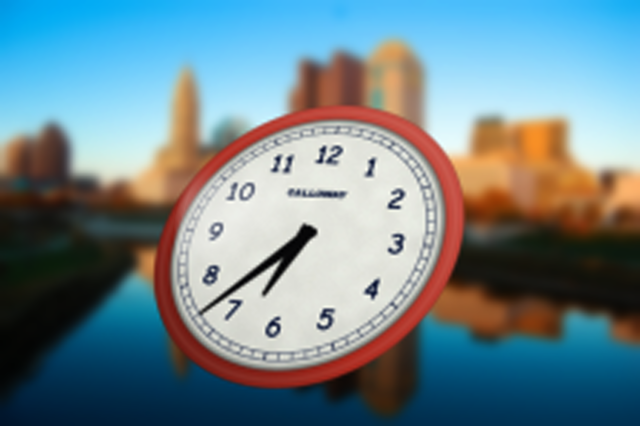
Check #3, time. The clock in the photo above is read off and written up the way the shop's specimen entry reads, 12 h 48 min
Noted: 6 h 37 min
